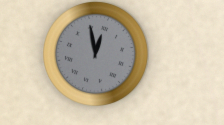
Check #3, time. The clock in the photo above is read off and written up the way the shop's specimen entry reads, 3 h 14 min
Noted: 11 h 55 min
